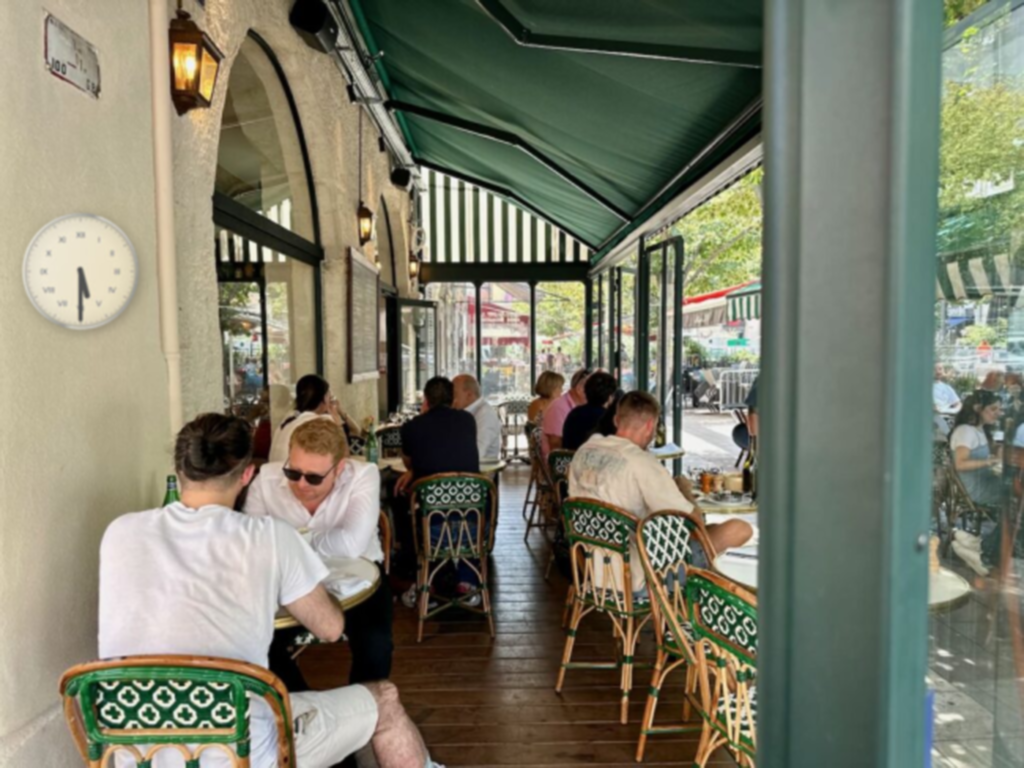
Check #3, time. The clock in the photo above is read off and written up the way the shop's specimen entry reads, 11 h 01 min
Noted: 5 h 30 min
